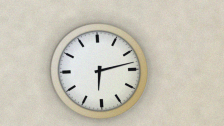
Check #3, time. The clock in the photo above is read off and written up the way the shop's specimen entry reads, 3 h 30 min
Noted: 6 h 13 min
